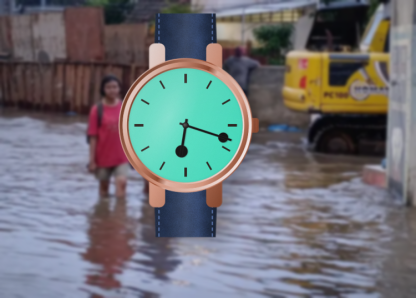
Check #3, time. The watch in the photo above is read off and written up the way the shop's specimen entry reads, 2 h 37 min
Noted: 6 h 18 min
